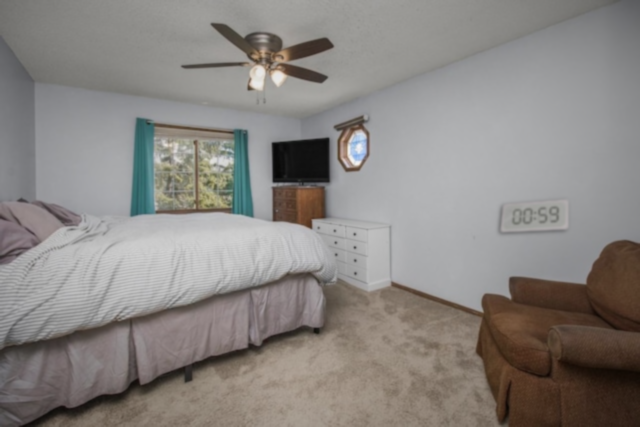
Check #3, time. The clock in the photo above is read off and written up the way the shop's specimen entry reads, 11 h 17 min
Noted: 0 h 59 min
